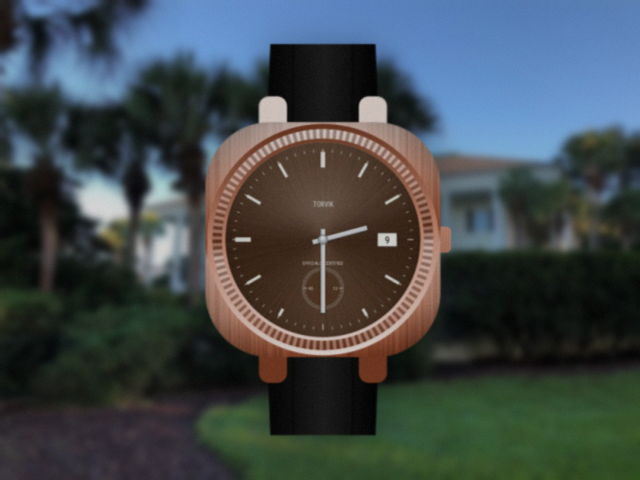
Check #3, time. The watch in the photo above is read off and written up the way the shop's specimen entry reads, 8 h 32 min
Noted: 2 h 30 min
